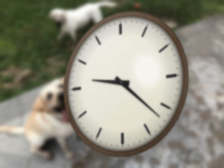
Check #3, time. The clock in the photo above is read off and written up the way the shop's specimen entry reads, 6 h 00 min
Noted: 9 h 22 min
